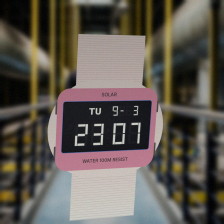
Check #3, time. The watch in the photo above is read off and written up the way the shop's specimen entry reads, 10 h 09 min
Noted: 23 h 07 min
